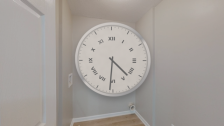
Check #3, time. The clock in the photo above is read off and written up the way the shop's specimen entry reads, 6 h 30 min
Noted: 4 h 31 min
